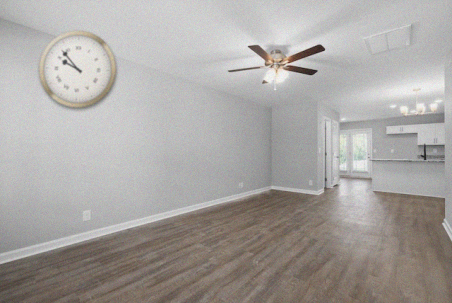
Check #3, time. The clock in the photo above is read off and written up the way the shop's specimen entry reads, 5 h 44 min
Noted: 9 h 53 min
